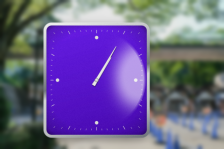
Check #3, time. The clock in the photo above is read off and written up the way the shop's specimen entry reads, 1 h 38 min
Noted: 1 h 05 min
